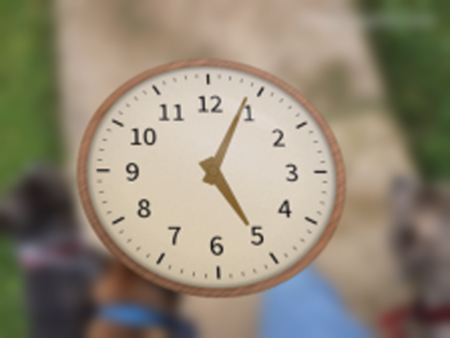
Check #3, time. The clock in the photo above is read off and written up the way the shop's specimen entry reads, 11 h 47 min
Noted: 5 h 04 min
